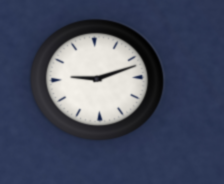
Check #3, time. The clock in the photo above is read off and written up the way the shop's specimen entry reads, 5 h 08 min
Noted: 9 h 12 min
